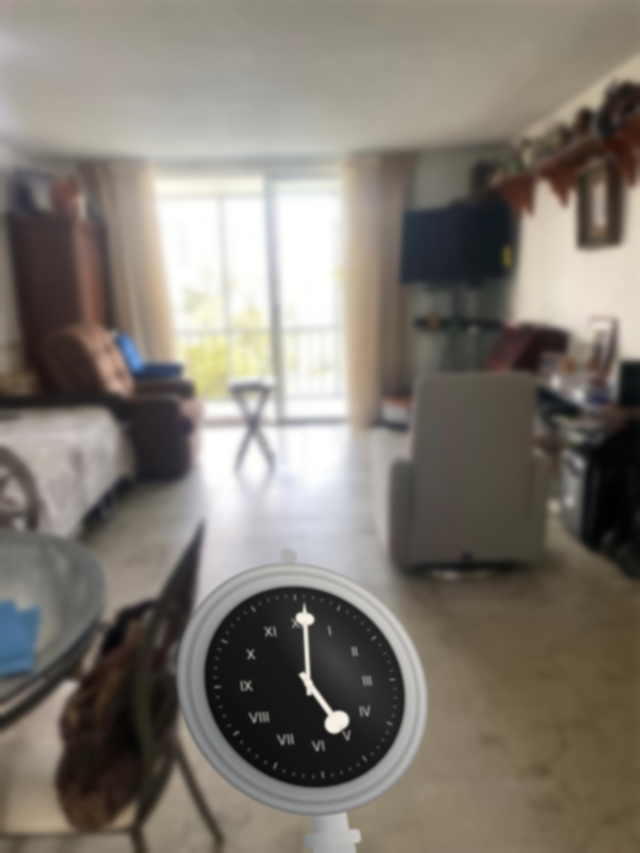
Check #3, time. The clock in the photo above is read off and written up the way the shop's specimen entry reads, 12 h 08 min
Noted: 5 h 01 min
